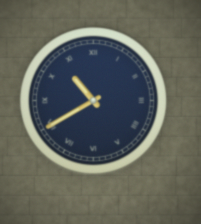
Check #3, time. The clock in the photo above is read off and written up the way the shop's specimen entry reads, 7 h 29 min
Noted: 10 h 40 min
